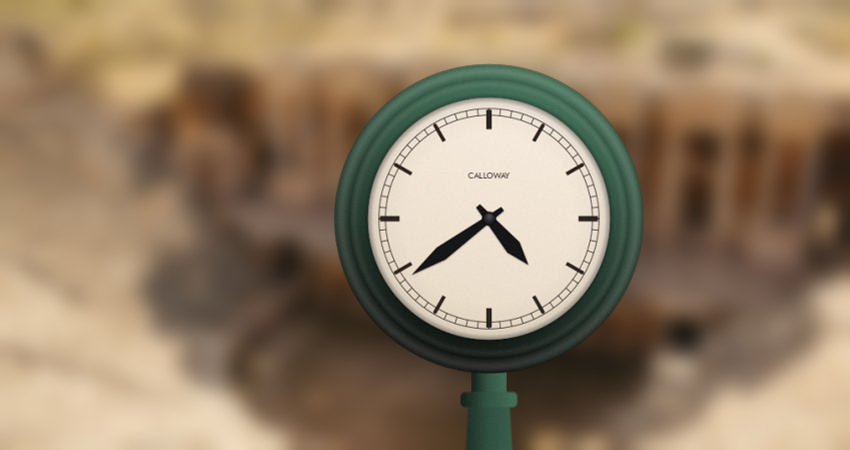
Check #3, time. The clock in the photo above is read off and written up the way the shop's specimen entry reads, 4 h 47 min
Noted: 4 h 39 min
